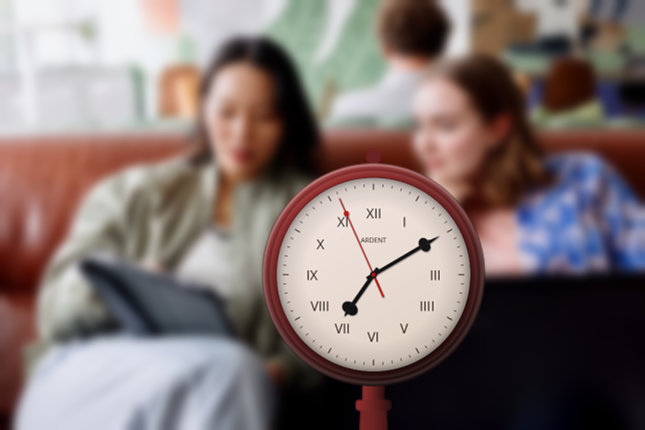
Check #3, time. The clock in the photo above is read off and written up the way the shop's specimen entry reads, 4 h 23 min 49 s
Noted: 7 h 09 min 56 s
